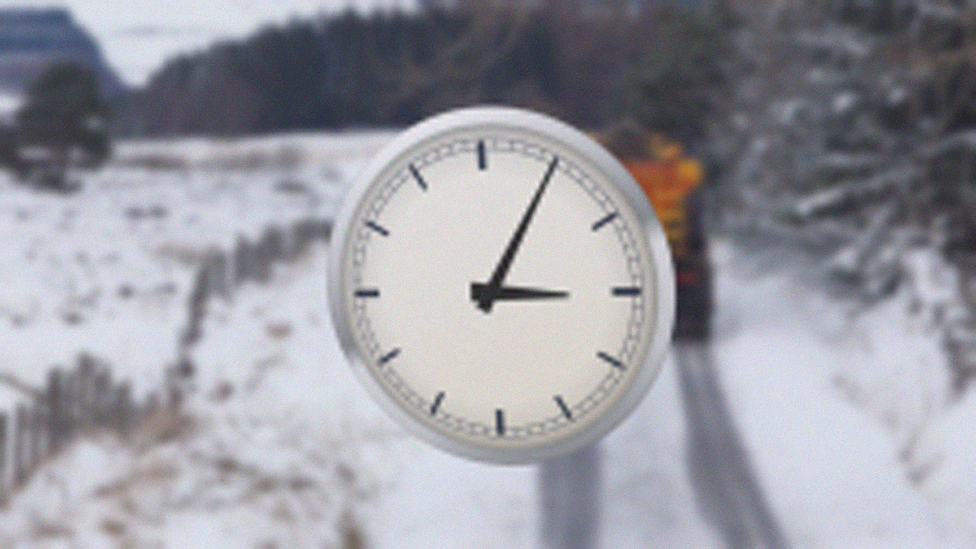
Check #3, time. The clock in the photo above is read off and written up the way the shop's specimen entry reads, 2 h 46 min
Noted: 3 h 05 min
